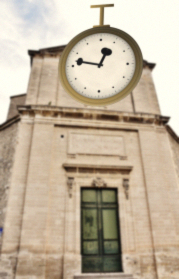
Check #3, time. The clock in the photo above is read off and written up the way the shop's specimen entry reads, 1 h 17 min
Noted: 12 h 47 min
